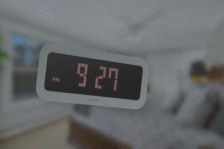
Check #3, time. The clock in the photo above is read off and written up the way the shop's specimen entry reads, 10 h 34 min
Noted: 9 h 27 min
